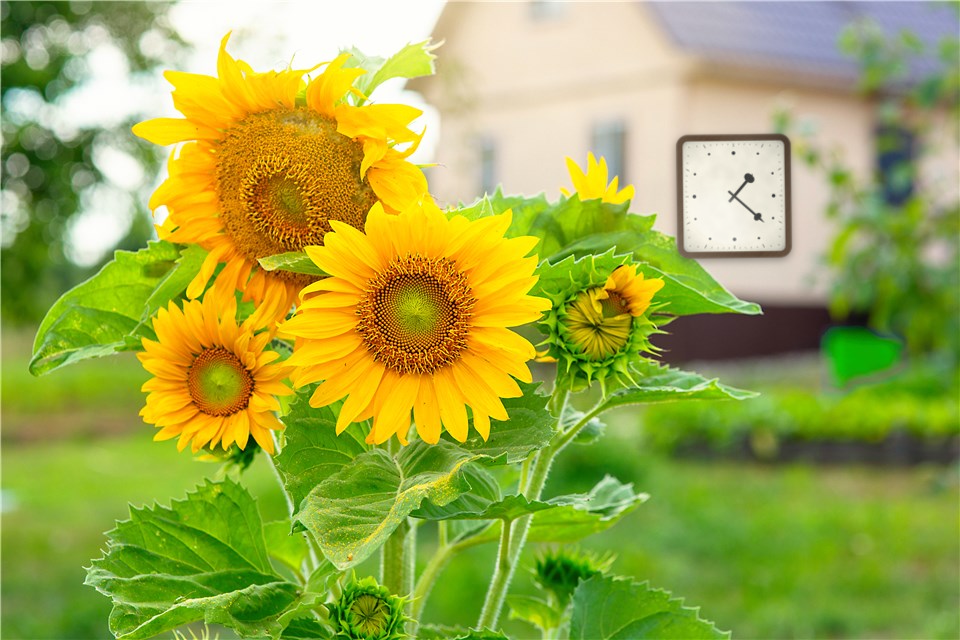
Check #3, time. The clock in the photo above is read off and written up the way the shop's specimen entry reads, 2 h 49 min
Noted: 1 h 22 min
